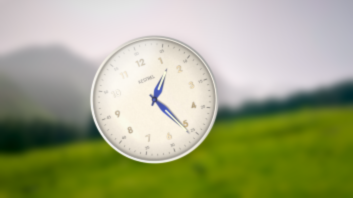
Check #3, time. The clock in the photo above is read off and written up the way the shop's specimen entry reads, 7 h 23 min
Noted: 1 h 26 min
